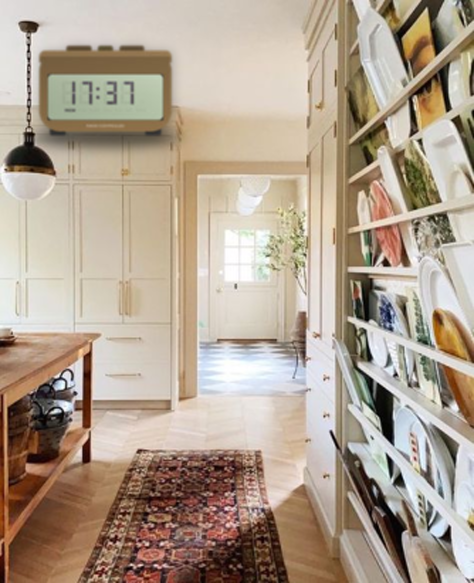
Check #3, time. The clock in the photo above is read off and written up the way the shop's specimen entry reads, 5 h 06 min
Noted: 17 h 37 min
